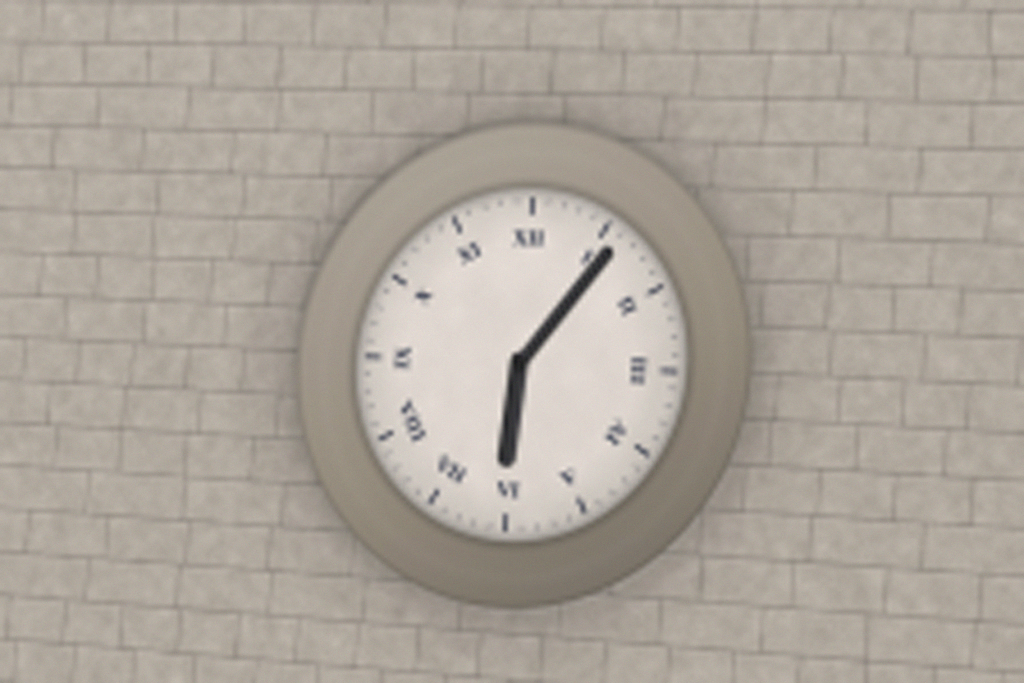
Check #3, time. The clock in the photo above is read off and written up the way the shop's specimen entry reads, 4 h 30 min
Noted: 6 h 06 min
